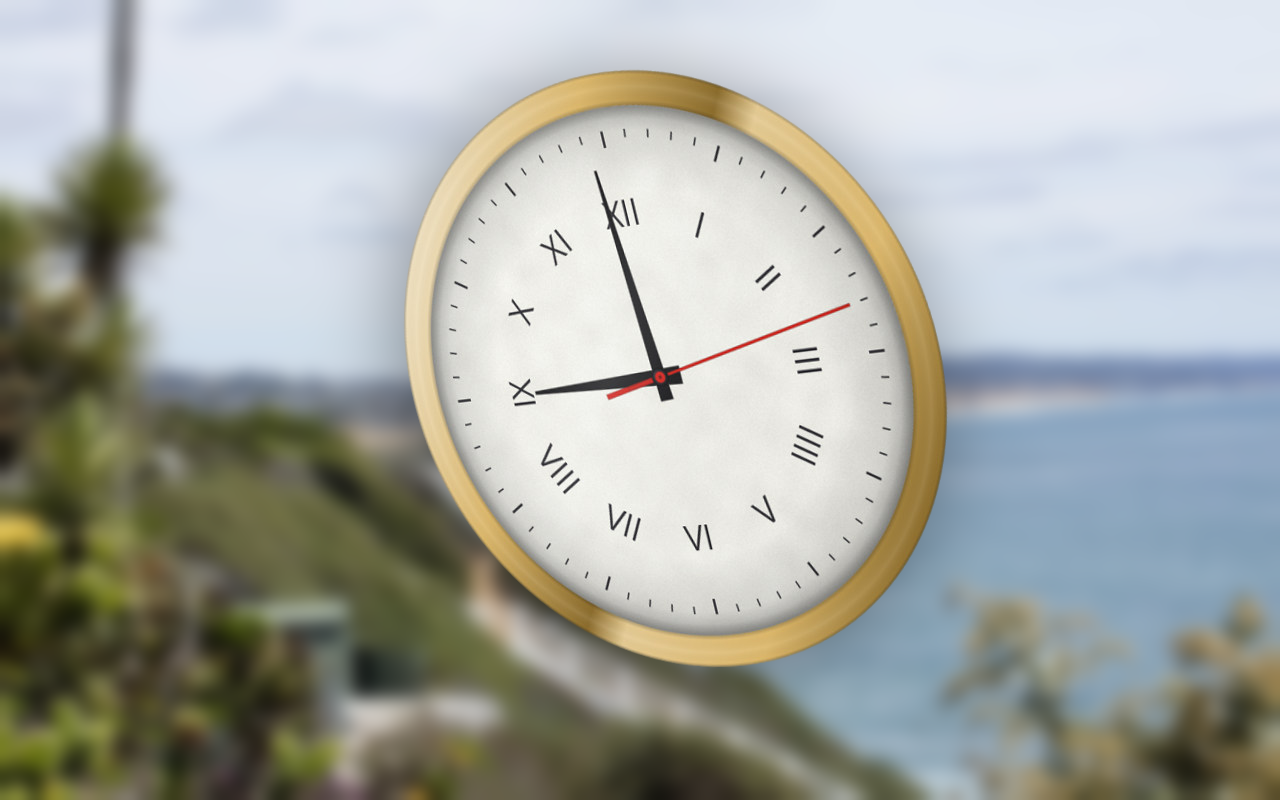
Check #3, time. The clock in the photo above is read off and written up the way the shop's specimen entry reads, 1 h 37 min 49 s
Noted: 8 h 59 min 13 s
